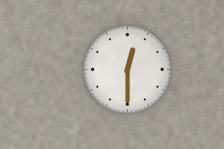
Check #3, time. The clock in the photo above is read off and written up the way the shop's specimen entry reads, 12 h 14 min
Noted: 12 h 30 min
